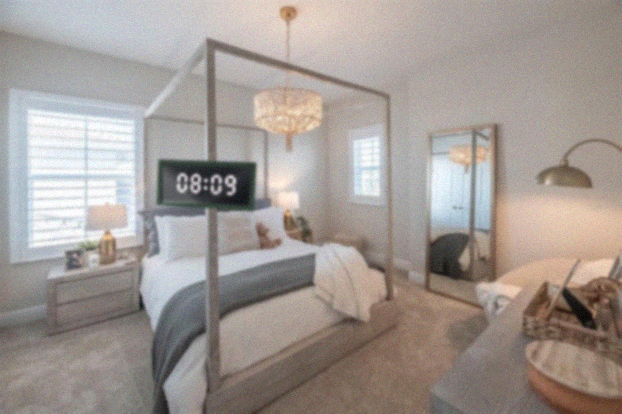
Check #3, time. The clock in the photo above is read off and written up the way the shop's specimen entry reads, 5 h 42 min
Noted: 8 h 09 min
